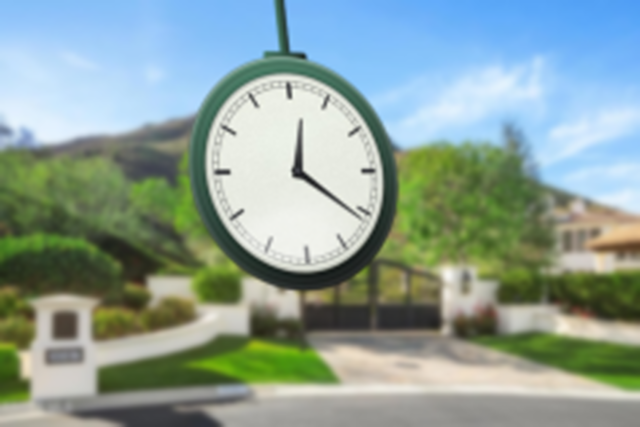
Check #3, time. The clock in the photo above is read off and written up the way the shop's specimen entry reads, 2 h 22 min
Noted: 12 h 21 min
